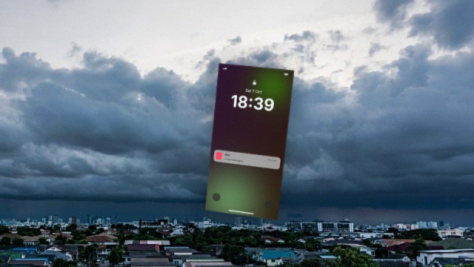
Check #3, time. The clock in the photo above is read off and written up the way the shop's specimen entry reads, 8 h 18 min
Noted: 18 h 39 min
